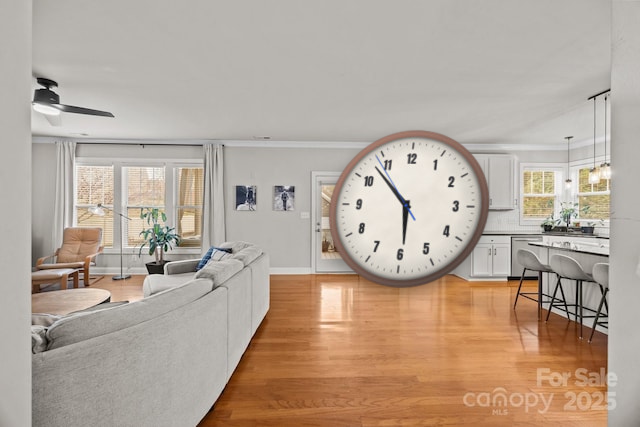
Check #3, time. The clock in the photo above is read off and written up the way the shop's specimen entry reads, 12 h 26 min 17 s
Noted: 5 h 52 min 54 s
